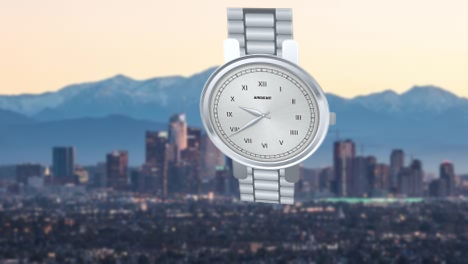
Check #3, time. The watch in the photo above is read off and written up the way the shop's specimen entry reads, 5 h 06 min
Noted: 9 h 39 min
